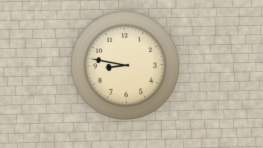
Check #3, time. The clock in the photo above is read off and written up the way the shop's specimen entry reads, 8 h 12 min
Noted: 8 h 47 min
